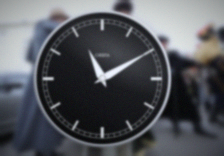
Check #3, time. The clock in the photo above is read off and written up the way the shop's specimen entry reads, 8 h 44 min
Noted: 11 h 10 min
